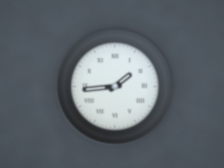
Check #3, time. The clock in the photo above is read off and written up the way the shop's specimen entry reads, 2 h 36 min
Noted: 1 h 44 min
